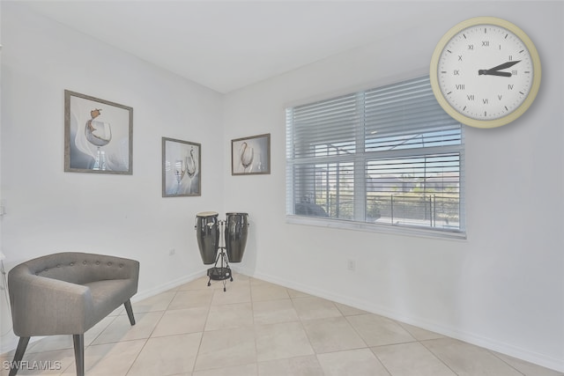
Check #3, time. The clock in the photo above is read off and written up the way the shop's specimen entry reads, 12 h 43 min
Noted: 3 h 12 min
